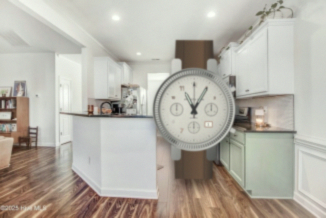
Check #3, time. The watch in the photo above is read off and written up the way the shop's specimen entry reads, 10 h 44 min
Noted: 11 h 05 min
